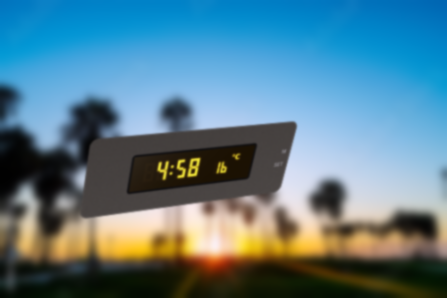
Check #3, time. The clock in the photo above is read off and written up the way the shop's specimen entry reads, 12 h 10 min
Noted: 4 h 58 min
